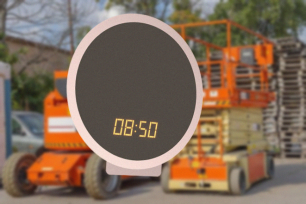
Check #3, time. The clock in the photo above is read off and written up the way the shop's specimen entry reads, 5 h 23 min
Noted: 8 h 50 min
